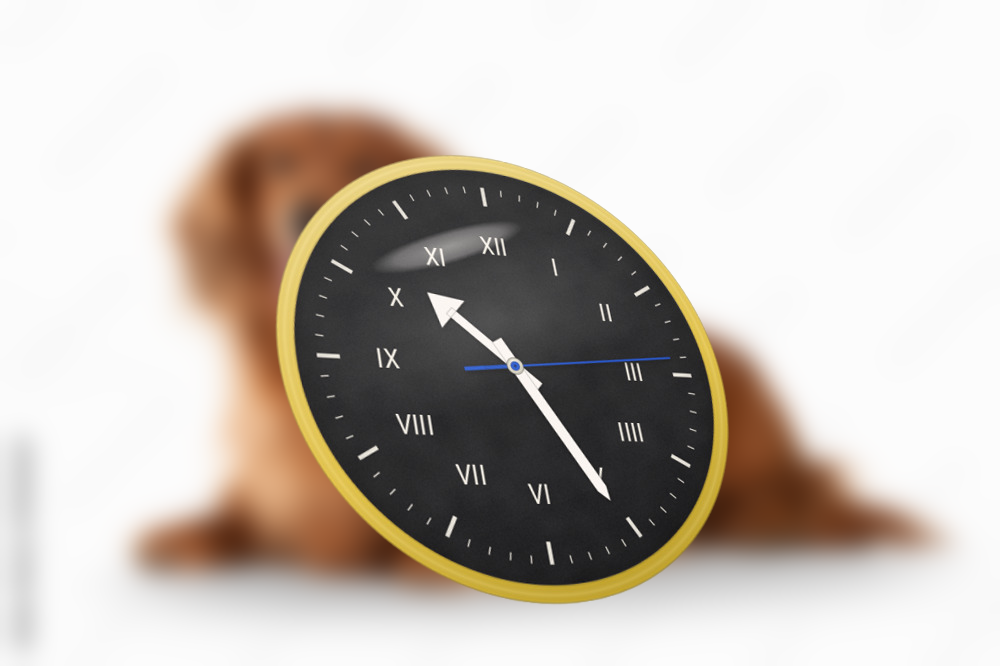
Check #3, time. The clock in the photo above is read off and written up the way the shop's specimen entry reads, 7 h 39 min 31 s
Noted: 10 h 25 min 14 s
